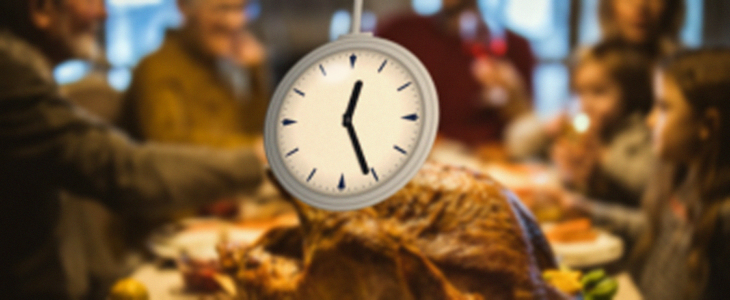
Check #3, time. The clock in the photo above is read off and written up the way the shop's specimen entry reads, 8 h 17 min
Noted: 12 h 26 min
